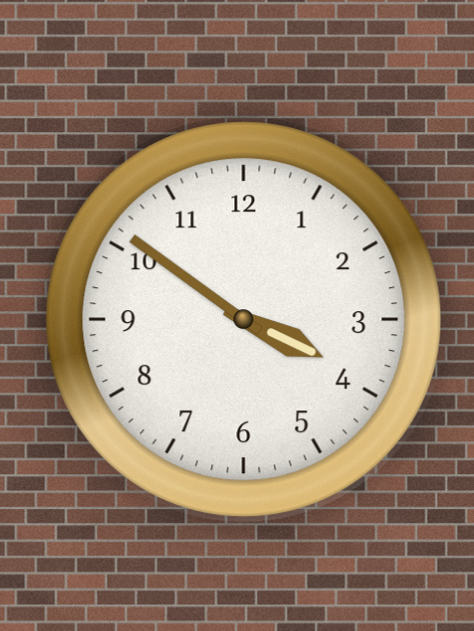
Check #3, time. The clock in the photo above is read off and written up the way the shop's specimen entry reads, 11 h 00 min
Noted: 3 h 51 min
